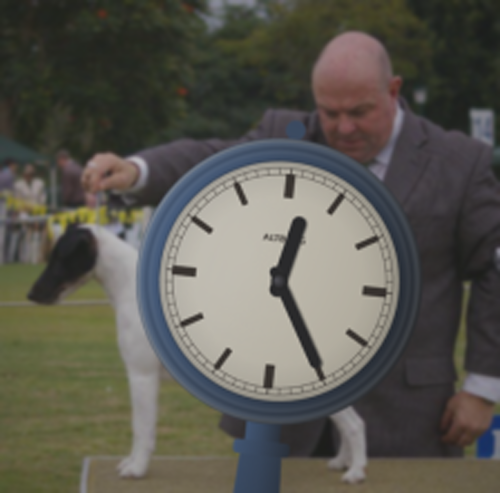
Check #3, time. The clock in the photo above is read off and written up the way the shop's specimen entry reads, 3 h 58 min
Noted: 12 h 25 min
